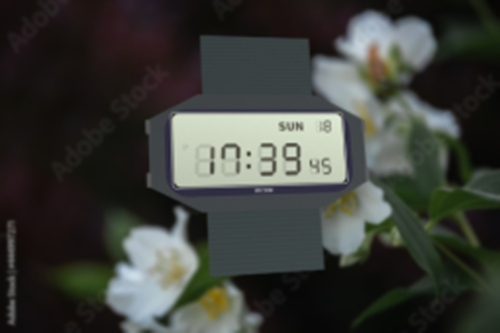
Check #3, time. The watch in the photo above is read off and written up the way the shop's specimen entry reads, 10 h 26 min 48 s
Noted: 17 h 39 min 45 s
